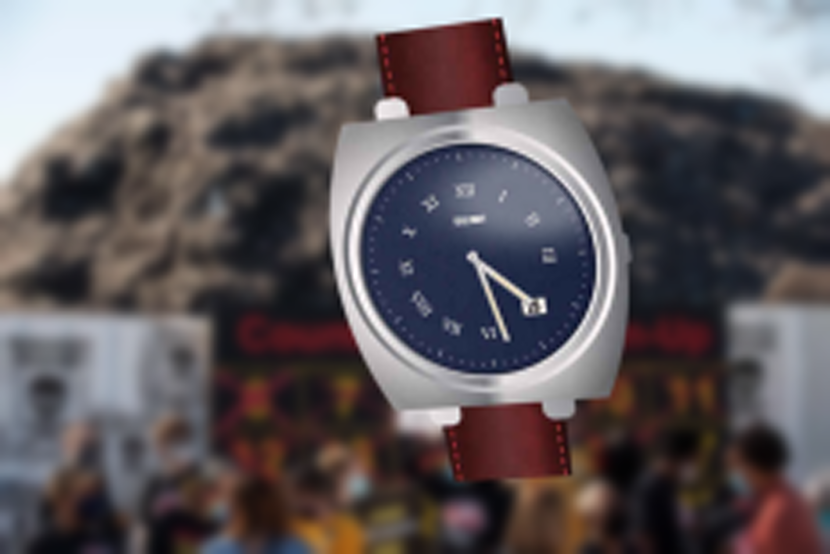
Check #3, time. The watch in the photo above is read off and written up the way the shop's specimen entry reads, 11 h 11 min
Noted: 4 h 28 min
